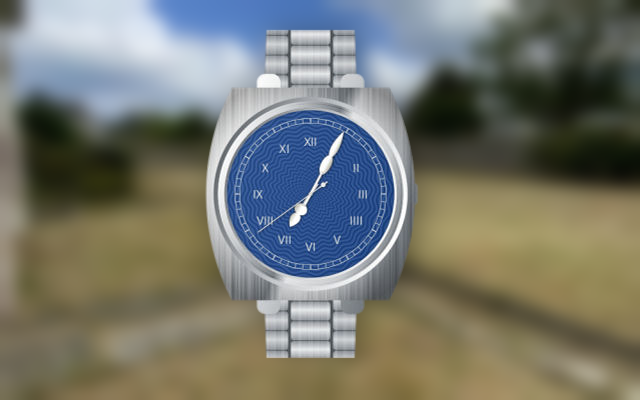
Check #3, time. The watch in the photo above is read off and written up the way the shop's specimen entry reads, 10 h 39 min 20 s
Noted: 7 h 04 min 39 s
